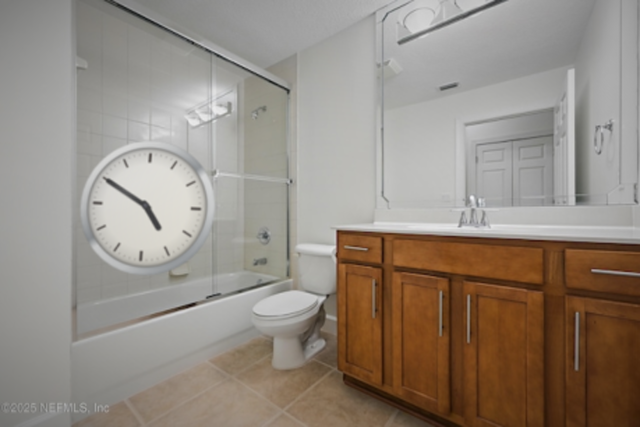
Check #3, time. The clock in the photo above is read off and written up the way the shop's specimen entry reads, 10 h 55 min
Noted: 4 h 50 min
